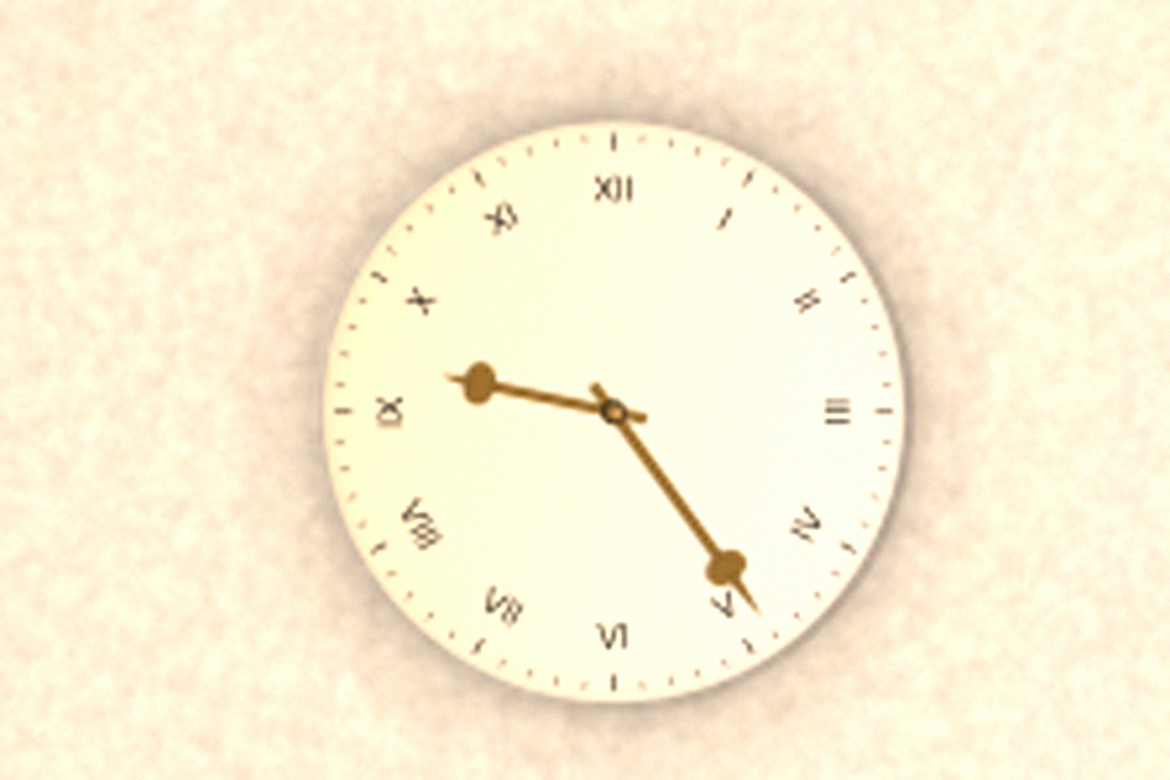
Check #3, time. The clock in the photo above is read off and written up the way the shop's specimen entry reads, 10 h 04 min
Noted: 9 h 24 min
